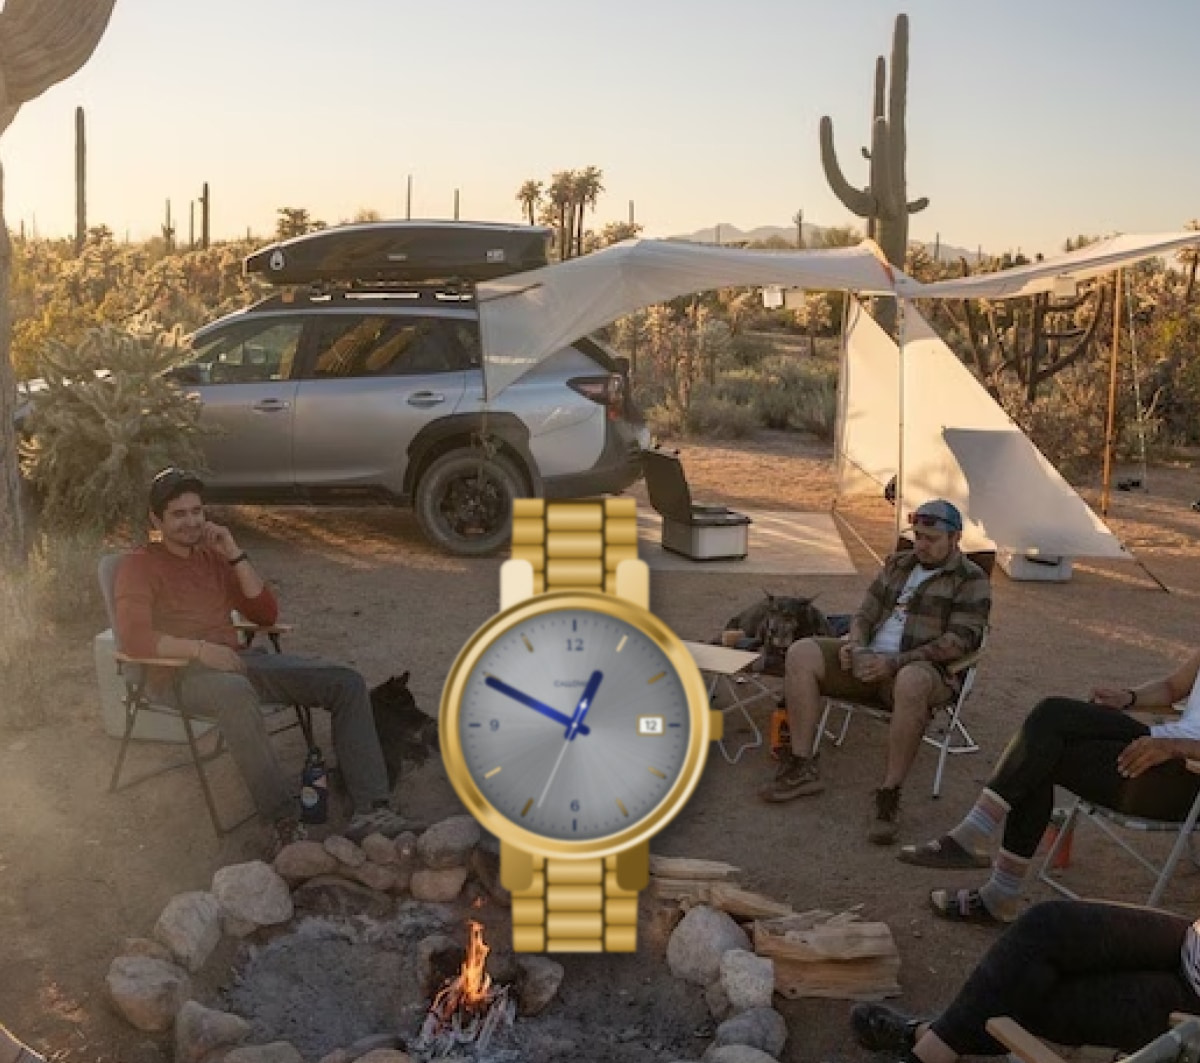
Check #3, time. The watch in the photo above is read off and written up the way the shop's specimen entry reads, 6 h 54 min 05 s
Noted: 12 h 49 min 34 s
